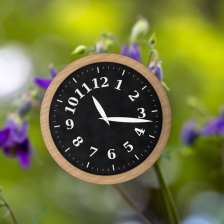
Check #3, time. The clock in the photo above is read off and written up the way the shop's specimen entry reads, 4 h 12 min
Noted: 11 h 17 min
